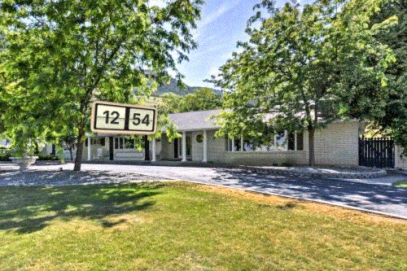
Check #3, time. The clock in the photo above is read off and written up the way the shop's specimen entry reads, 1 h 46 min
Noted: 12 h 54 min
